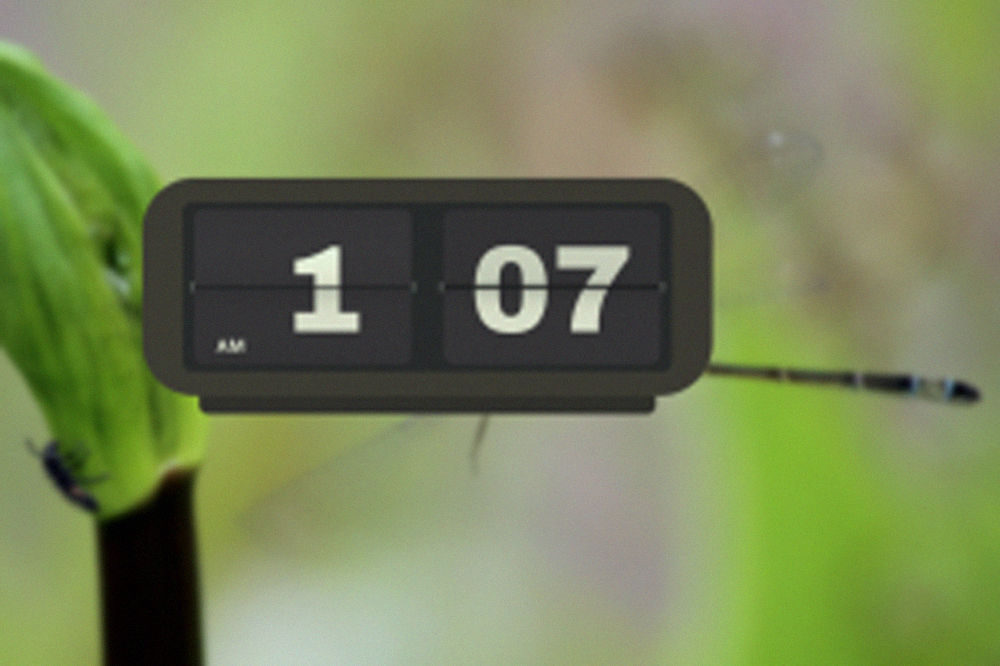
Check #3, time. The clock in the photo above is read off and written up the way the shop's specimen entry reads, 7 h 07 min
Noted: 1 h 07 min
